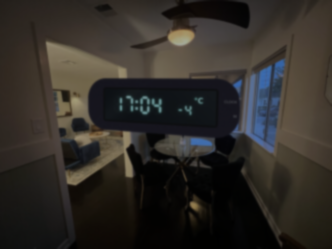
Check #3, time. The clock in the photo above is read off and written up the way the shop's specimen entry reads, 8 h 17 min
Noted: 17 h 04 min
